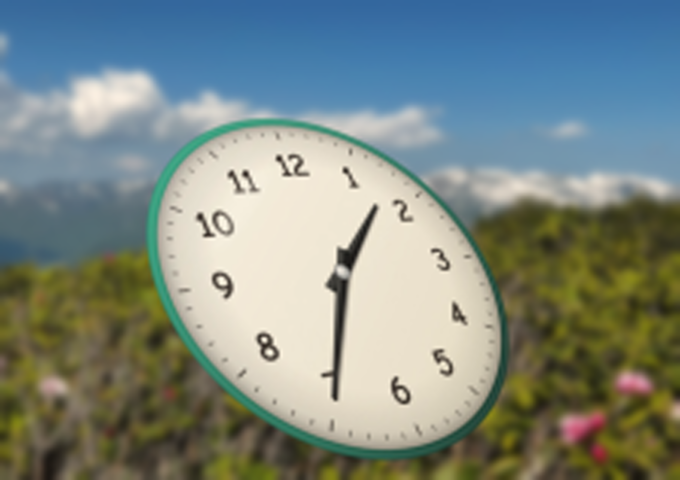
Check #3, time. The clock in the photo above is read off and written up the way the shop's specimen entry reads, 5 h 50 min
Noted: 1 h 35 min
